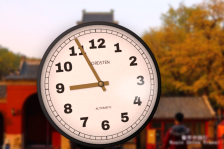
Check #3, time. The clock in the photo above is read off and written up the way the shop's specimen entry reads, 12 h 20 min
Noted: 8 h 56 min
